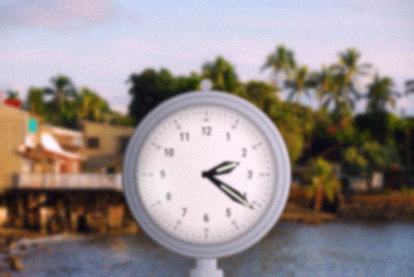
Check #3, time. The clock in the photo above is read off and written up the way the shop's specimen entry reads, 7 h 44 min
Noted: 2 h 21 min
